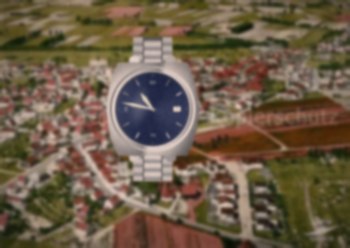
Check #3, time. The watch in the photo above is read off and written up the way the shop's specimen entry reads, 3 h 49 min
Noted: 10 h 47 min
